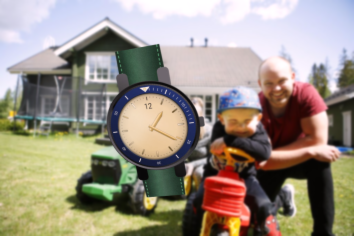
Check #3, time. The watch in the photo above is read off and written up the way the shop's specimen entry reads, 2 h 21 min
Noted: 1 h 21 min
